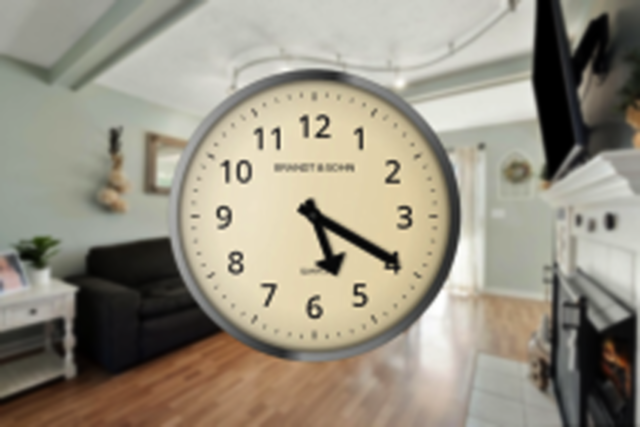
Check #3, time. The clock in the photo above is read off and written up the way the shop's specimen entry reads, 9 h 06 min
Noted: 5 h 20 min
